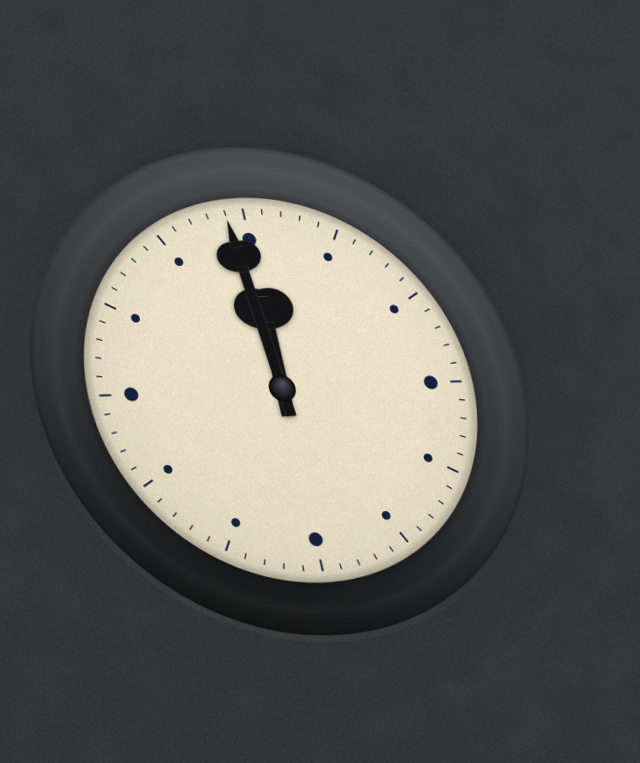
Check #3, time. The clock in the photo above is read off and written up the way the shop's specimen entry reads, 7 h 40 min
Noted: 11 h 59 min
